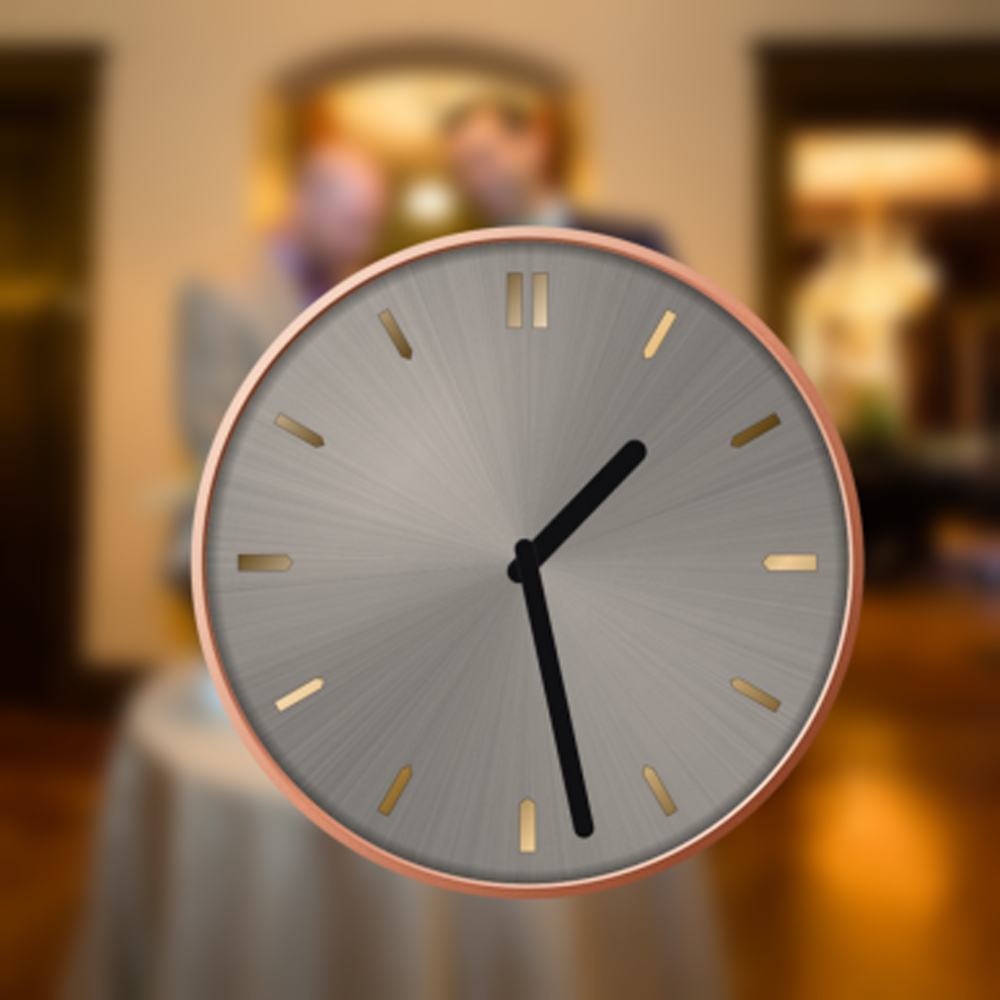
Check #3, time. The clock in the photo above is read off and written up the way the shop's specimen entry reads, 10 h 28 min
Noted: 1 h 28 min
